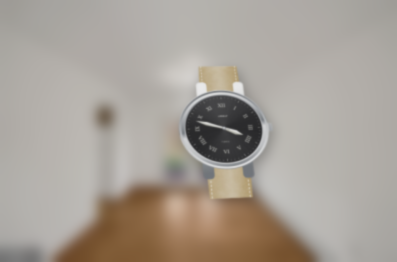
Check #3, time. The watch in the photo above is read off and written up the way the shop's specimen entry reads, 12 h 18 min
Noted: 3 h 48 min
